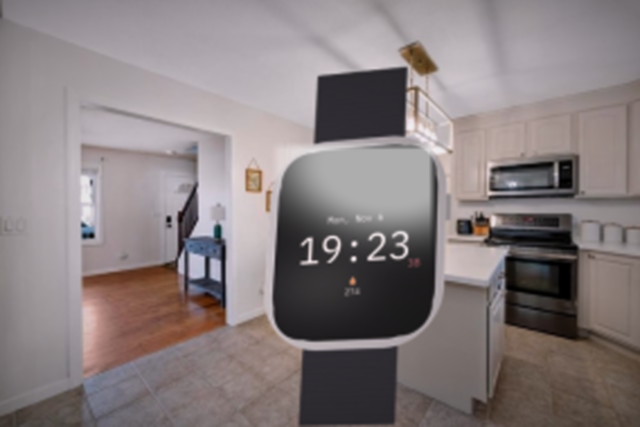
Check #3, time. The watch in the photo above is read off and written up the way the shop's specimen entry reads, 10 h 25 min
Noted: 19 h 23 min
